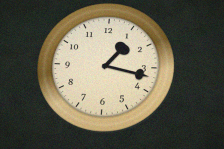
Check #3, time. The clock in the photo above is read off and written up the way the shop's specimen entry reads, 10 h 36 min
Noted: 1 h 17 min
